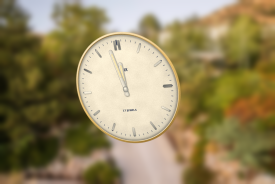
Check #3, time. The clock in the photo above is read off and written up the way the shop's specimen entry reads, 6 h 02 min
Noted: 11 h 58 min
